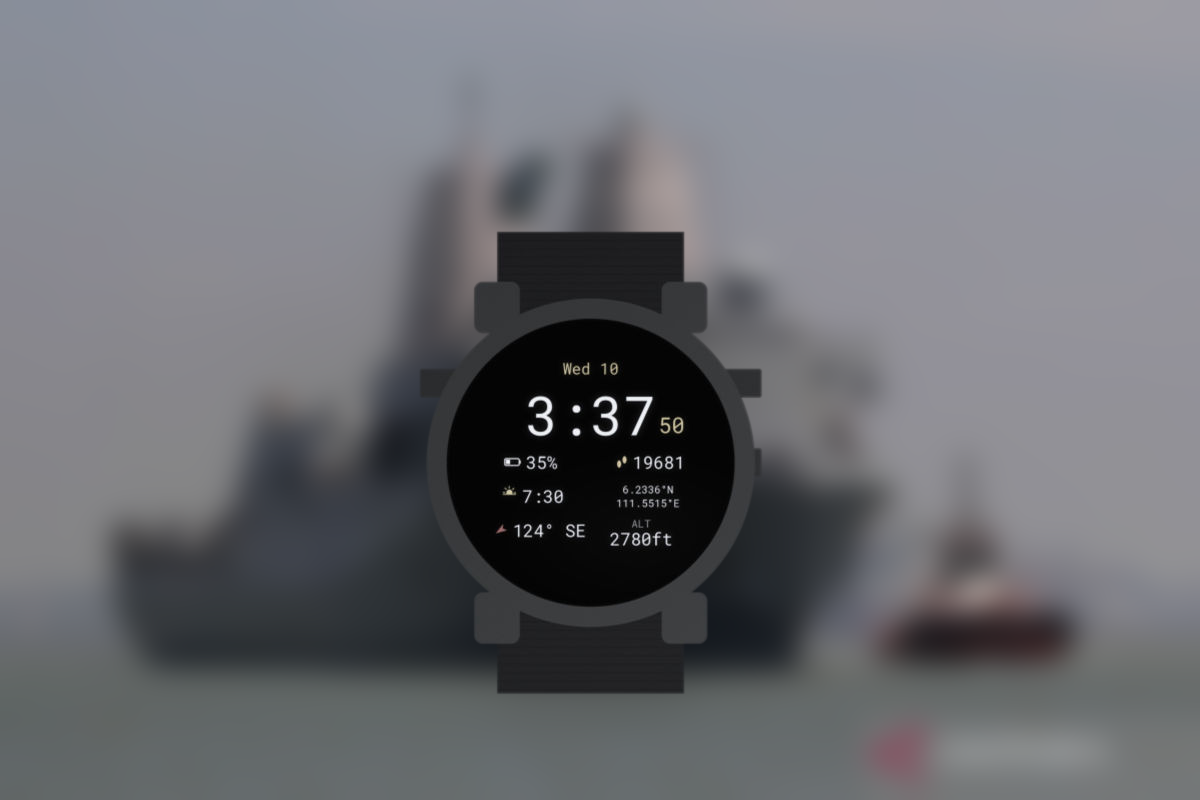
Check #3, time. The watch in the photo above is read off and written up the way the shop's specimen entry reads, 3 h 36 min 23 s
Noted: 3 h 37 min 50 s
